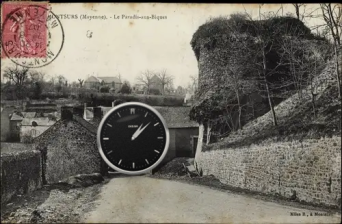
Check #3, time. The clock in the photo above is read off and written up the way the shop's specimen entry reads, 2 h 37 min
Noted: 1 h 08 min
